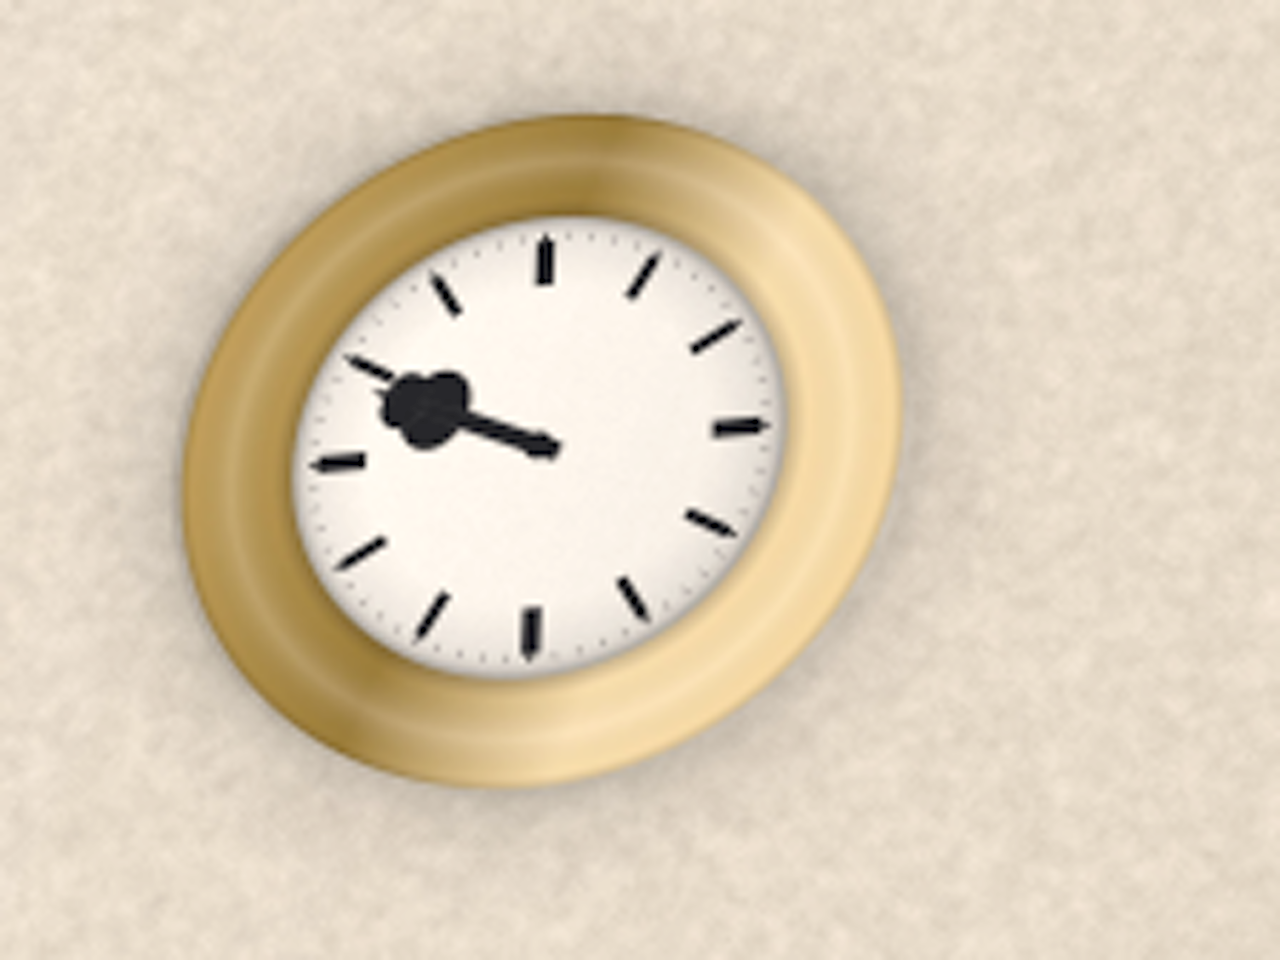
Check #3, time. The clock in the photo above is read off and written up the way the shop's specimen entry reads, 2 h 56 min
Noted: 9 h 49 min
